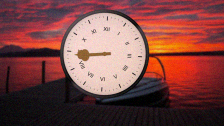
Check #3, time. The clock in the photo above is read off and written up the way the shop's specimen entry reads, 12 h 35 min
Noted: 8 h 44 min
